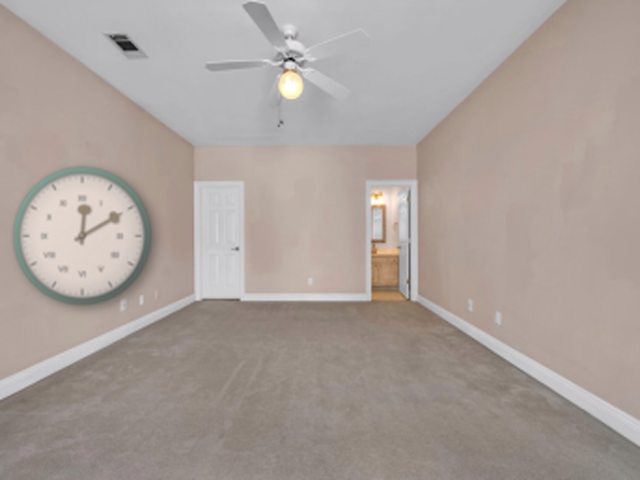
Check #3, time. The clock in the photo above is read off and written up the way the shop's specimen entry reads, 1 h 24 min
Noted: 12 h 10 min
